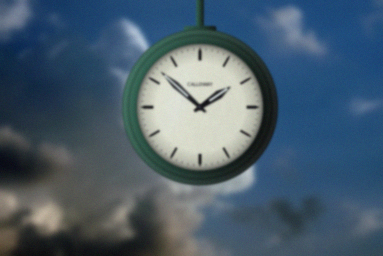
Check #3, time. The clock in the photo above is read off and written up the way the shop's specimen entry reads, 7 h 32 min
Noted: 1 h 52 min
